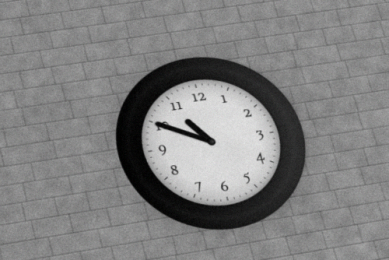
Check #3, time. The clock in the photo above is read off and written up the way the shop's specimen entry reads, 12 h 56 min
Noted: 10 h 50 min
